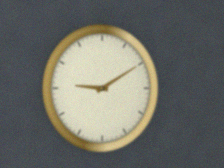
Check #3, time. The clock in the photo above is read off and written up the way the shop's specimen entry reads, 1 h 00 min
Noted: 9 h 10 min
